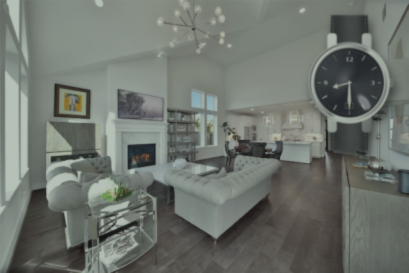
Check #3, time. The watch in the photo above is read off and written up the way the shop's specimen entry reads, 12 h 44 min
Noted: 8 h 30 min
